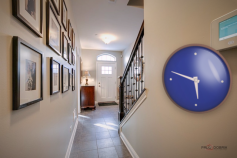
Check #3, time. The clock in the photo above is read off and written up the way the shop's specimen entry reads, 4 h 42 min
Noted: 5 h 48 min
